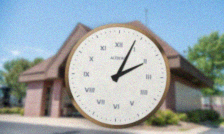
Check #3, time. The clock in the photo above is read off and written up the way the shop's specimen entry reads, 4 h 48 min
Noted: 2 h 04 min
